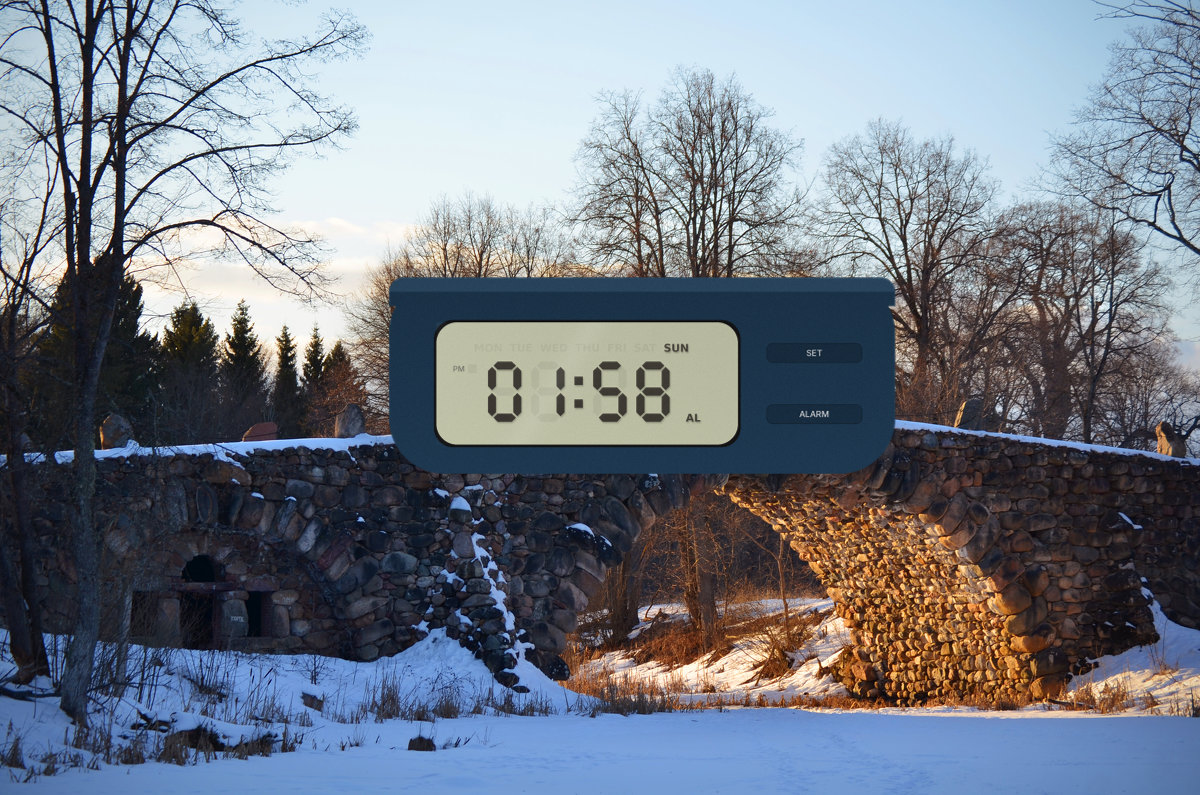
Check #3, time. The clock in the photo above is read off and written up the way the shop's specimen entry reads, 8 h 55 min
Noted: 1 h 58 min
